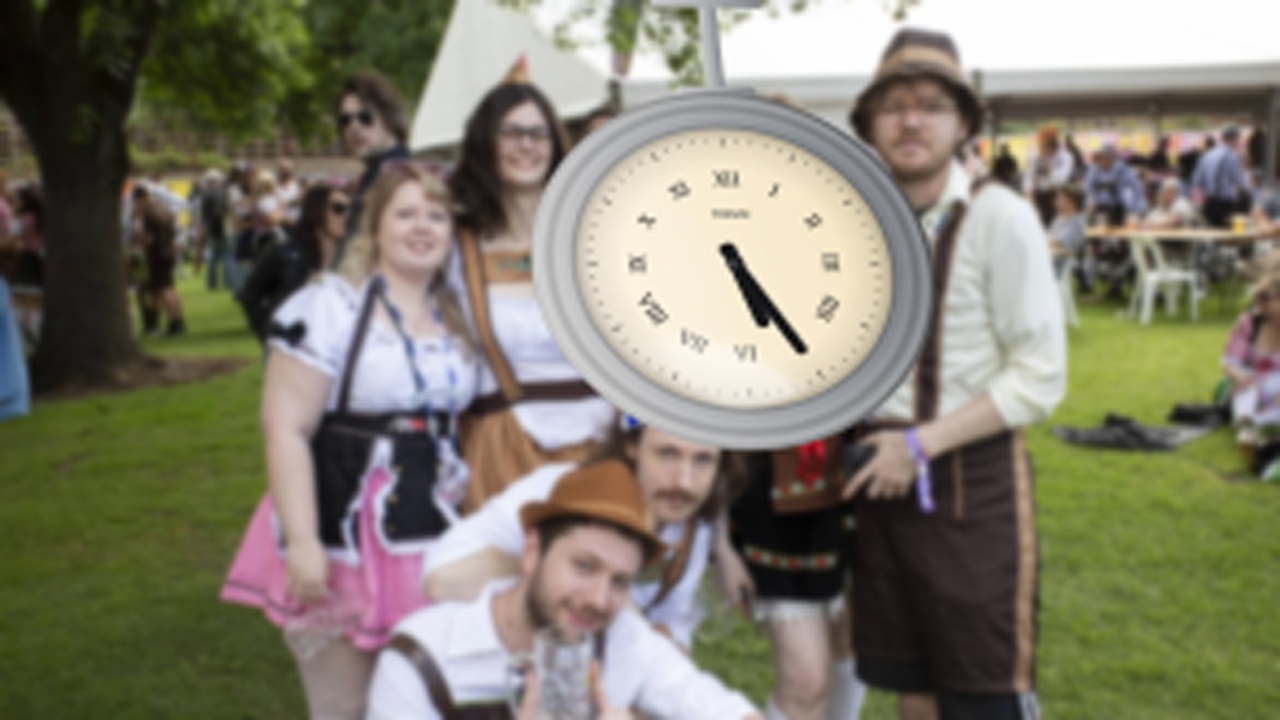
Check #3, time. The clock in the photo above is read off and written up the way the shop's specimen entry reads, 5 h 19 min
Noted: 5 h 25 min
